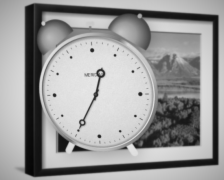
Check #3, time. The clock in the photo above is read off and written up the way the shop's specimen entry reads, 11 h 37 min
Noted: 12 h 35 min
